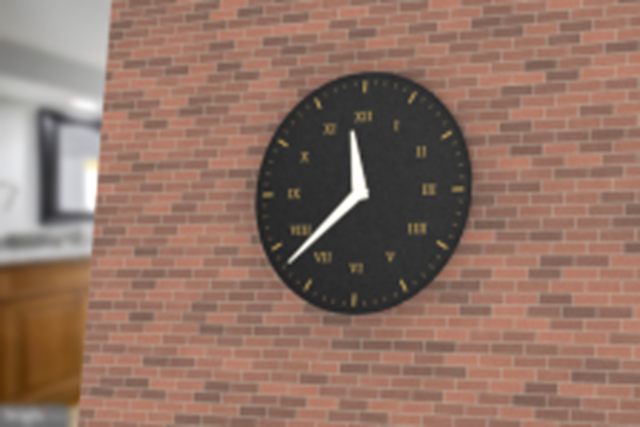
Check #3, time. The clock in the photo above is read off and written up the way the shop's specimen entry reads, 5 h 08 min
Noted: 11 h 38 min
